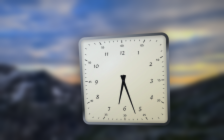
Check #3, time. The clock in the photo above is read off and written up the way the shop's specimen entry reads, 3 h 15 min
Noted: 6 h 27 min
